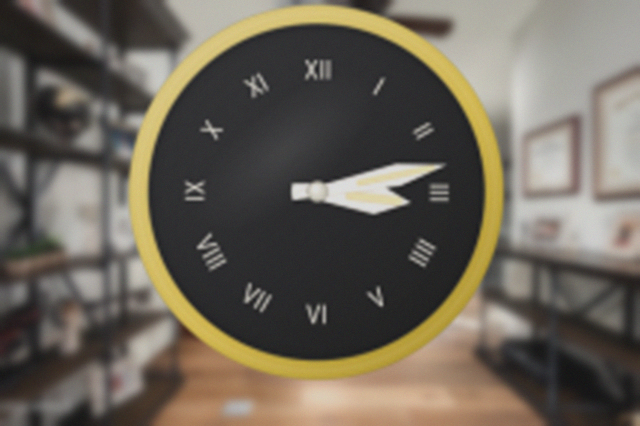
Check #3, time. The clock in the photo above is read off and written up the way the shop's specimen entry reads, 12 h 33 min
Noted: 3 h 13 min
